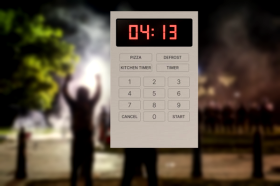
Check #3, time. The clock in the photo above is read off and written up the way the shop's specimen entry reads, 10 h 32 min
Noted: 4 h 13 min
